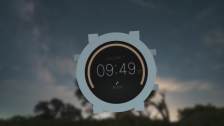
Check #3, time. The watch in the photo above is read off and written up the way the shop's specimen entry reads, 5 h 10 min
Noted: 9 h 49 min
